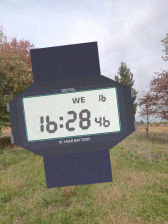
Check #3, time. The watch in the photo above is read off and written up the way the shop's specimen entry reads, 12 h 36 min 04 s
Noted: 16 h 28 min 46 s
